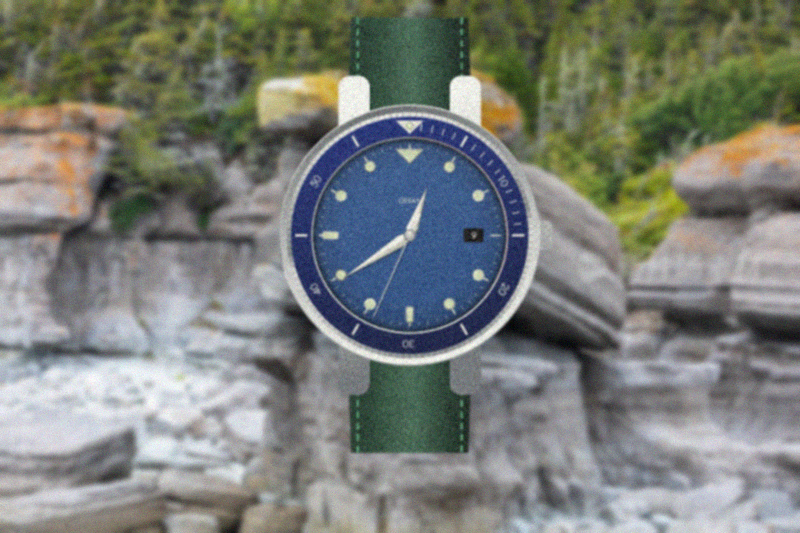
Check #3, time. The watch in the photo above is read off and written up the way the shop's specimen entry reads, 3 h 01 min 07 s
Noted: 12 h 39 min 34 s
